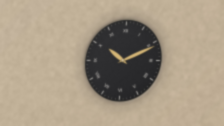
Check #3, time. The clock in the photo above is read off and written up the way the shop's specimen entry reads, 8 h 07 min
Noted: 10 h 11 min
